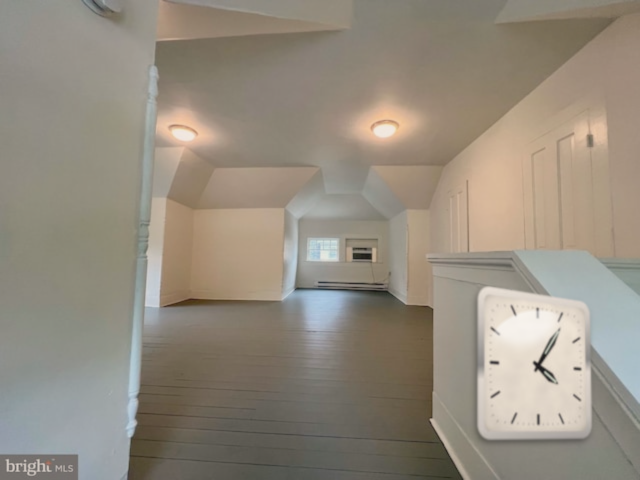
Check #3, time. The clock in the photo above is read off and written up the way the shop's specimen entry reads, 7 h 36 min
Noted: 4 h 06 min
